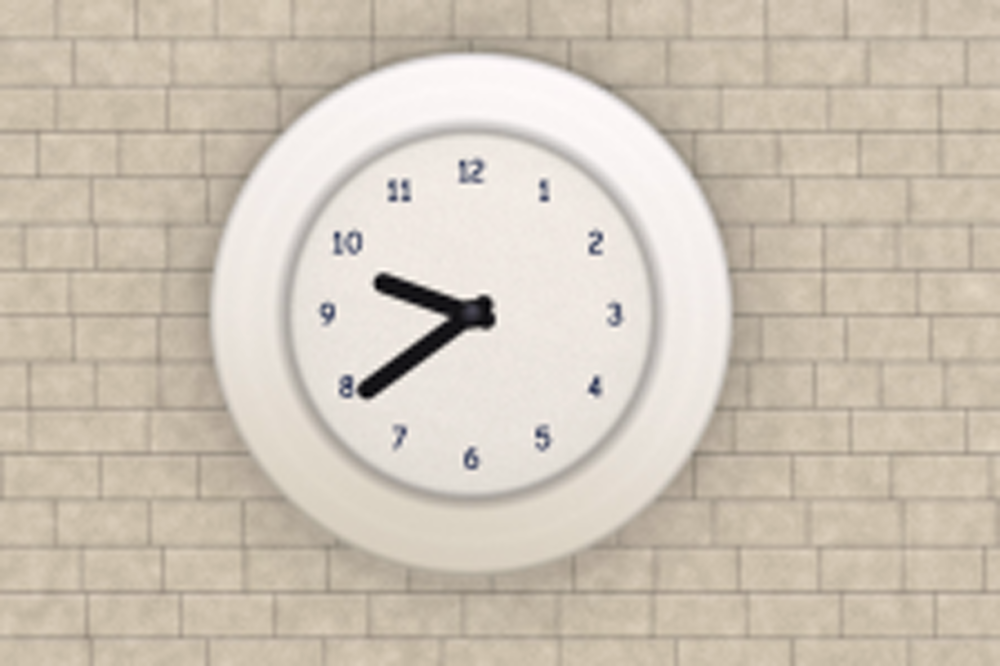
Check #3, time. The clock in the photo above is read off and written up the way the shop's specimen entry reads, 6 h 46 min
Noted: 9 h 39 min
